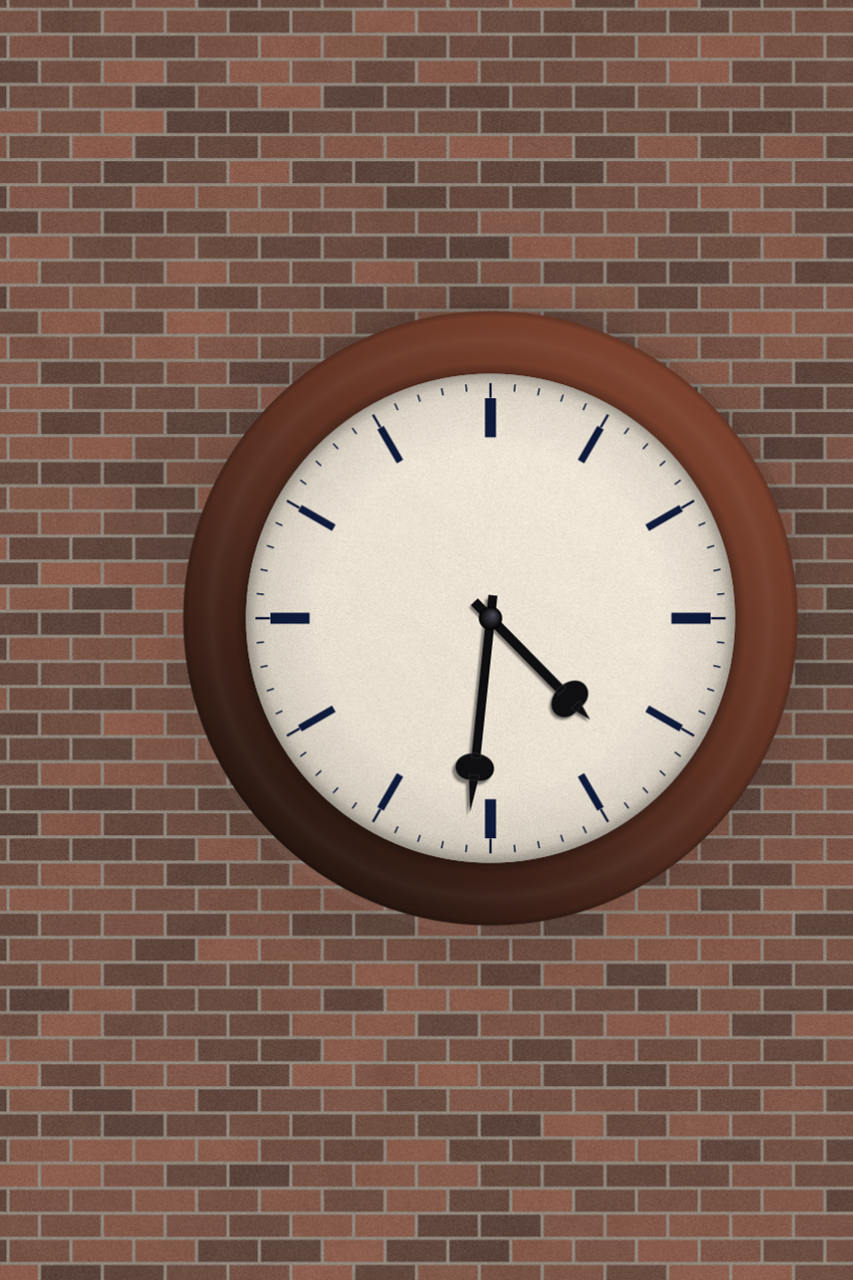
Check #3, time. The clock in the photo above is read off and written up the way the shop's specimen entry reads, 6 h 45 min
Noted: 4 h 31 min
